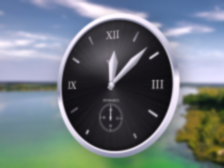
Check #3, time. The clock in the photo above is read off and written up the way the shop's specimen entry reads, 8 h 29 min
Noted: 12 h 08 min
